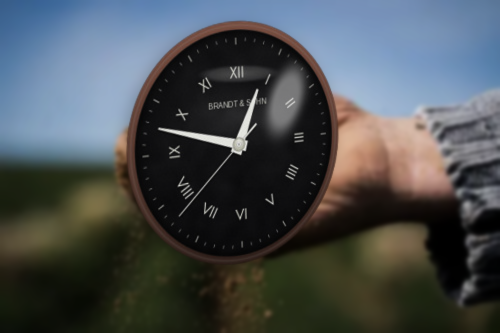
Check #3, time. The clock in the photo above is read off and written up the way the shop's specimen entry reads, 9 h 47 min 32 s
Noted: 12 h 47 min 38 s
